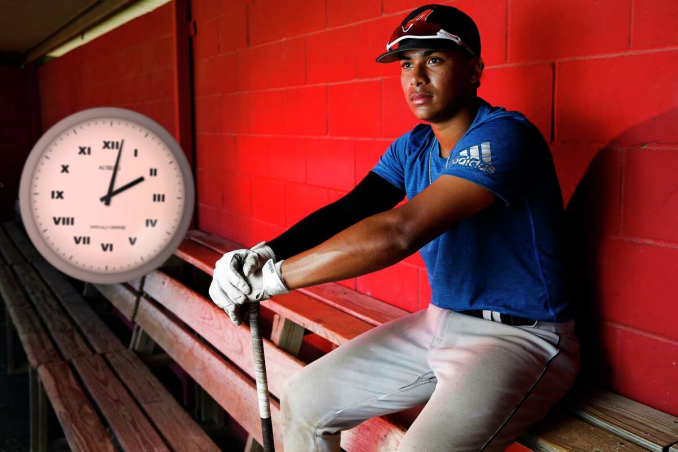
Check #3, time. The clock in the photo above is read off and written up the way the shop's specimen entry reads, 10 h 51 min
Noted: 2 h 02 min
